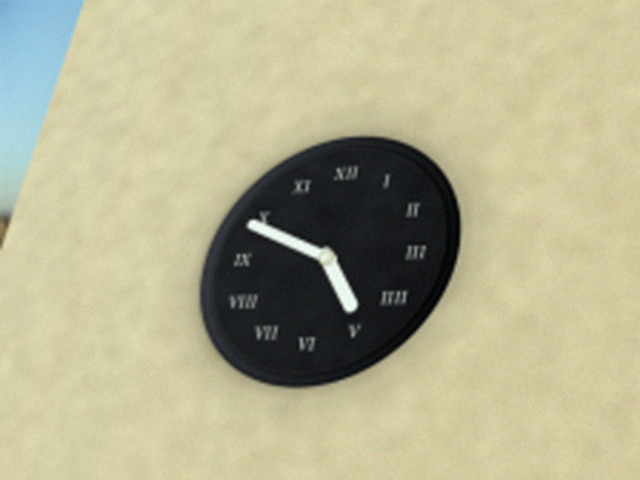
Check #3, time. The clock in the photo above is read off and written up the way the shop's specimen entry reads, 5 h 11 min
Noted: 4 h 49 min
